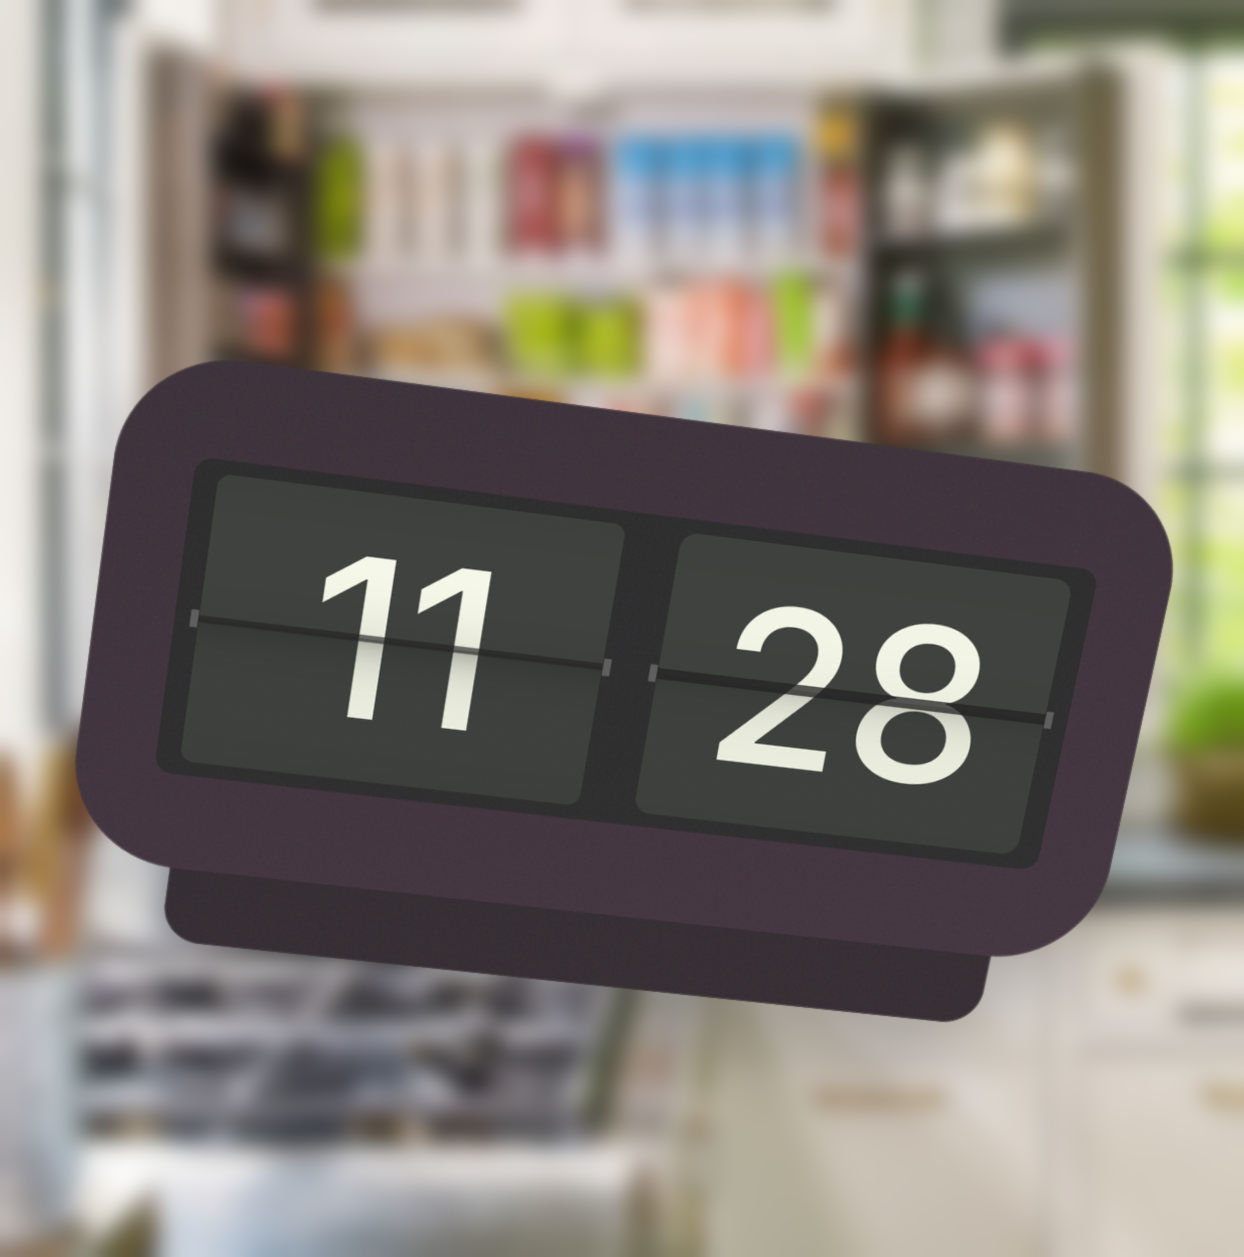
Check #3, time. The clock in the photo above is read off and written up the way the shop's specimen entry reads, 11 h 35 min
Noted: 11 h 28 min
